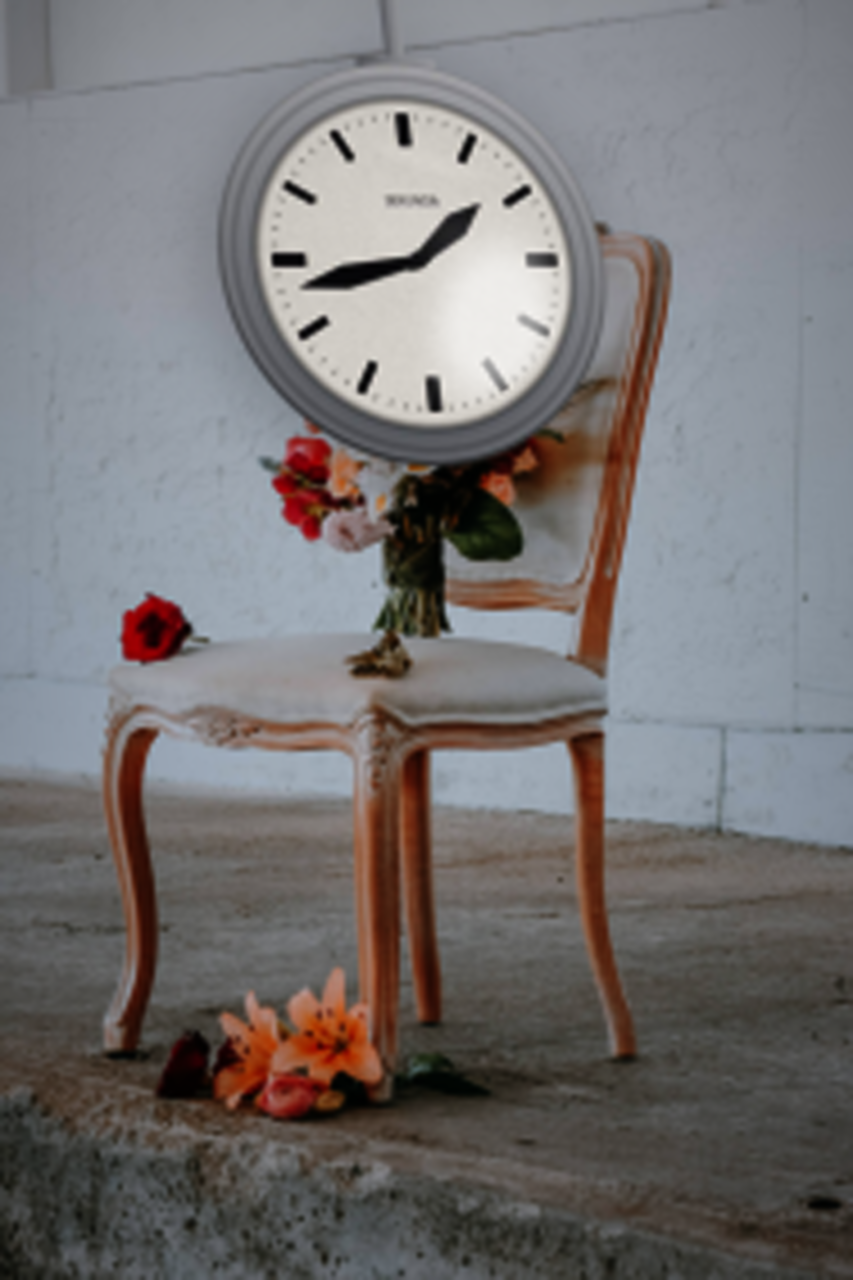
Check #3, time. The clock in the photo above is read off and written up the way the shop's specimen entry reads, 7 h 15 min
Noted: 1 h 43 min
